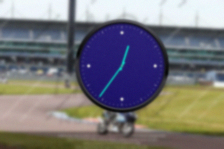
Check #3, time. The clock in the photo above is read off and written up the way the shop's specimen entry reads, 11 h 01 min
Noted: 12 h 36 min
